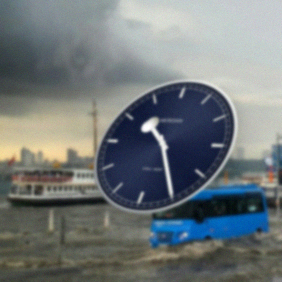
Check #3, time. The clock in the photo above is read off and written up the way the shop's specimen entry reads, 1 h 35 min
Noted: 10 h 25 min
